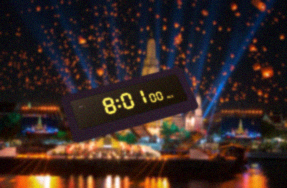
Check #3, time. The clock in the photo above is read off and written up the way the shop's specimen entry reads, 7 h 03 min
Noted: 8 h 01 min
